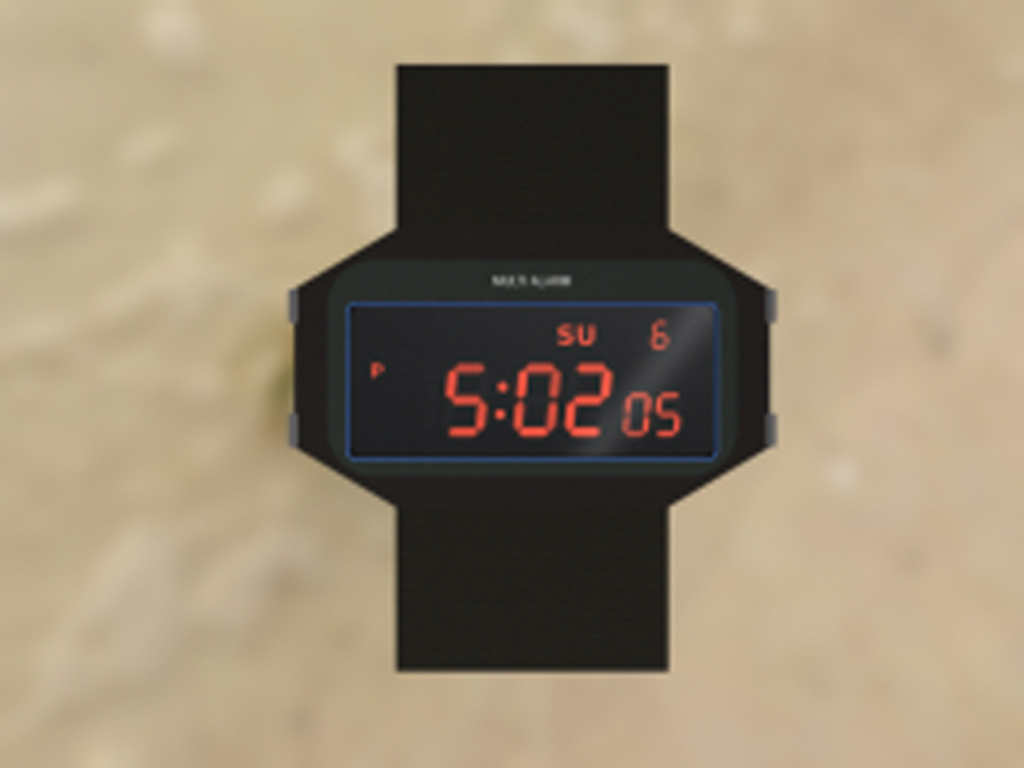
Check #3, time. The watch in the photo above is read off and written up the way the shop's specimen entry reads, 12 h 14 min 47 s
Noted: 5 h 02 min 05 s
